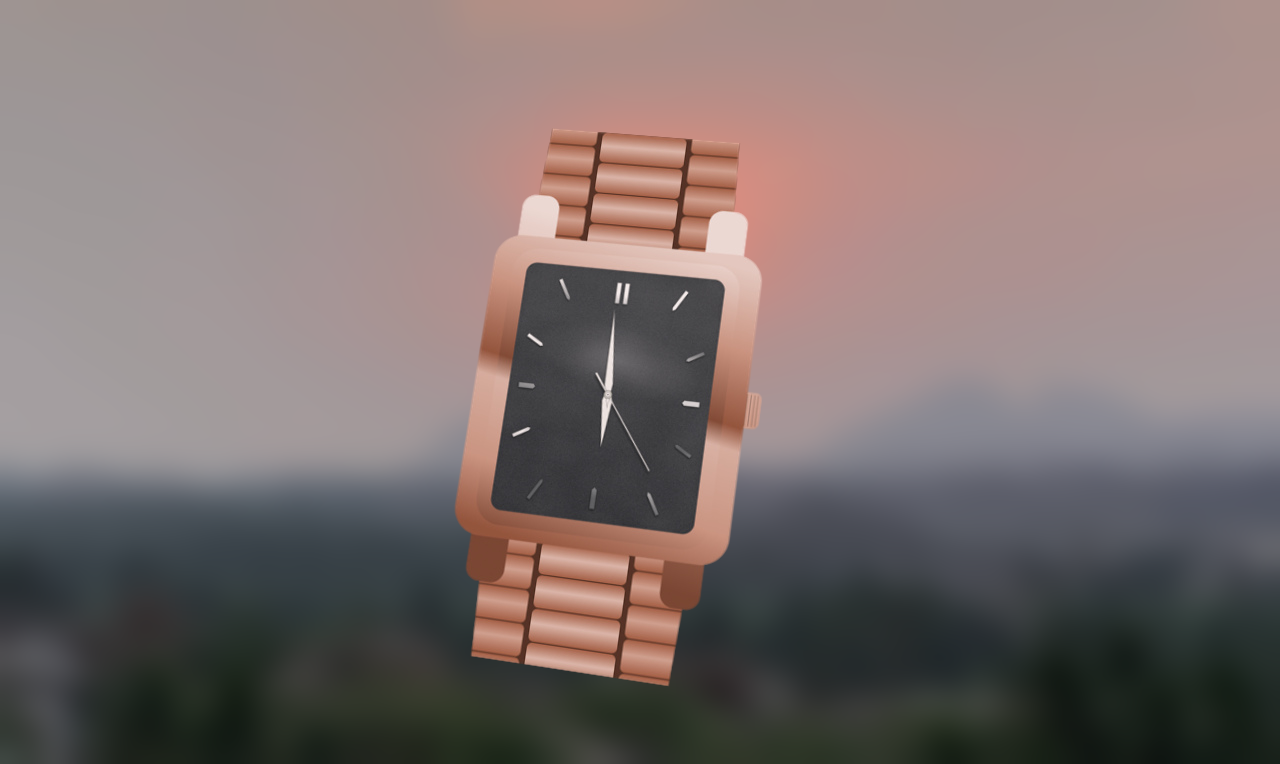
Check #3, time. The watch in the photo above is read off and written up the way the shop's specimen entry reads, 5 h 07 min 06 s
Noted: 5 h 59 min 24 s
